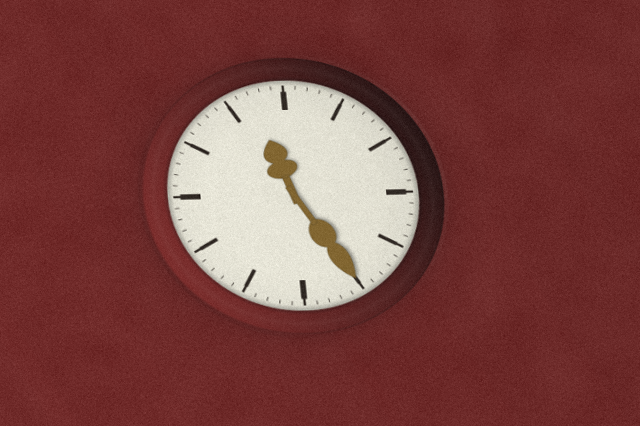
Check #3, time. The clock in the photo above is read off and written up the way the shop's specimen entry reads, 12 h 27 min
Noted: 11 h 25 min
